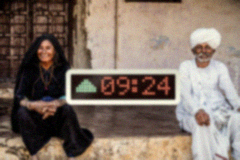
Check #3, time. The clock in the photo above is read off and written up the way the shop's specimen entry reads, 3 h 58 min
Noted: 9 h 24 min
